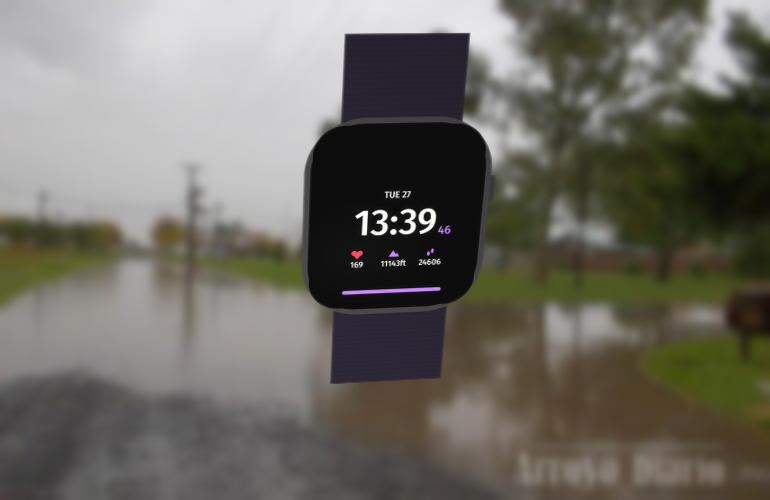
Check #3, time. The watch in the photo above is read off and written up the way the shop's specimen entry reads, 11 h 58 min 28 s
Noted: 13 h 39 min 46 s
